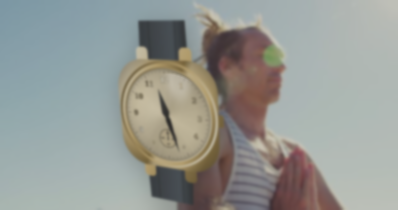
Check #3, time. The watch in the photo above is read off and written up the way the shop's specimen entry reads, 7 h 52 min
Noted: 11 h 27 min
